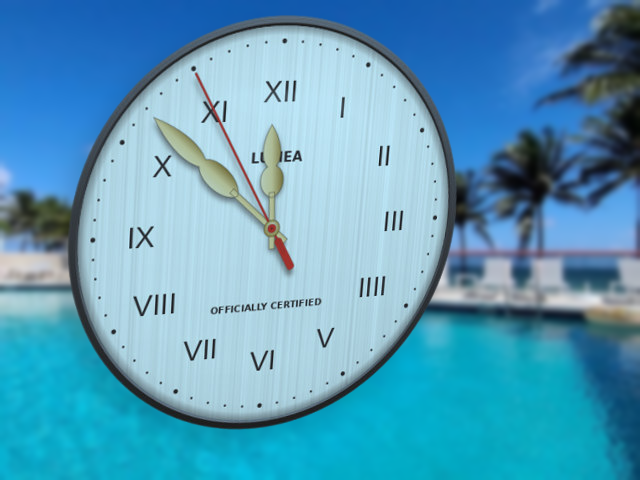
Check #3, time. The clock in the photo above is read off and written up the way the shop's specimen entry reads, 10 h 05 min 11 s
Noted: 11 h 51 min 55 s
